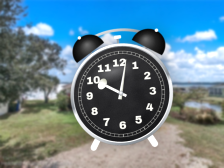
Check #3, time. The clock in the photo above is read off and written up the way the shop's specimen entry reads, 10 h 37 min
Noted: 10 h 02 min
